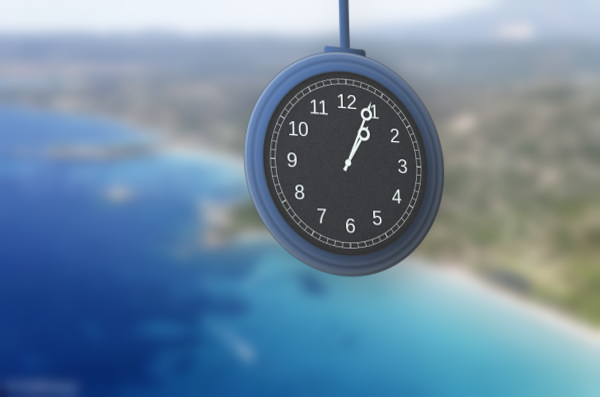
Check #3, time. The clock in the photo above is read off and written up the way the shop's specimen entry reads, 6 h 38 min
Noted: 1 h 04 min
